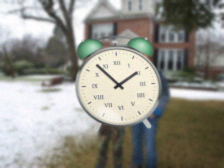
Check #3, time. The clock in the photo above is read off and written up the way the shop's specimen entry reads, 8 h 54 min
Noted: 1 h 53 min
